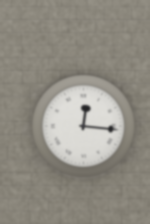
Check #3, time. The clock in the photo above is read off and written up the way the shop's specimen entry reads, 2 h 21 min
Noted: 12 h 16 min
